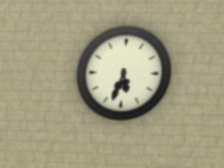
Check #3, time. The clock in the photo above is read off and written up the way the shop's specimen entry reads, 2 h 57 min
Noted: 5 h 33 min
